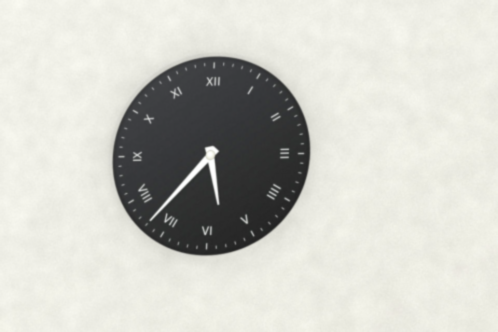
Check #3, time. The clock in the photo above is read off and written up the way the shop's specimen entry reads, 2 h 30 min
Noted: 5 h 37 min
